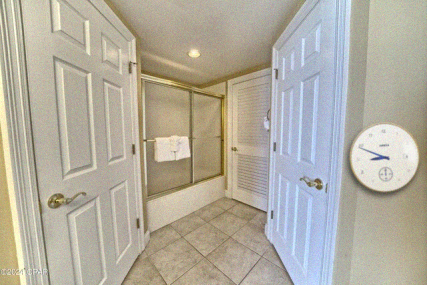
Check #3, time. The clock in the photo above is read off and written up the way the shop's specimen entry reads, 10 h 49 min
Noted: 8 h 49 min
